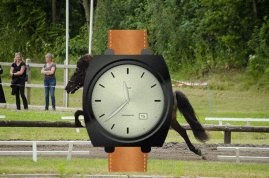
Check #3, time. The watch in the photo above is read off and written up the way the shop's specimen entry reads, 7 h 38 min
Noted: 11 h 38 min
